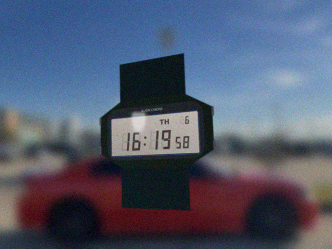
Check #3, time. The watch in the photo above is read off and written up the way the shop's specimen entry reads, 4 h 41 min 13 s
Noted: 16 h 19 min 58 s
